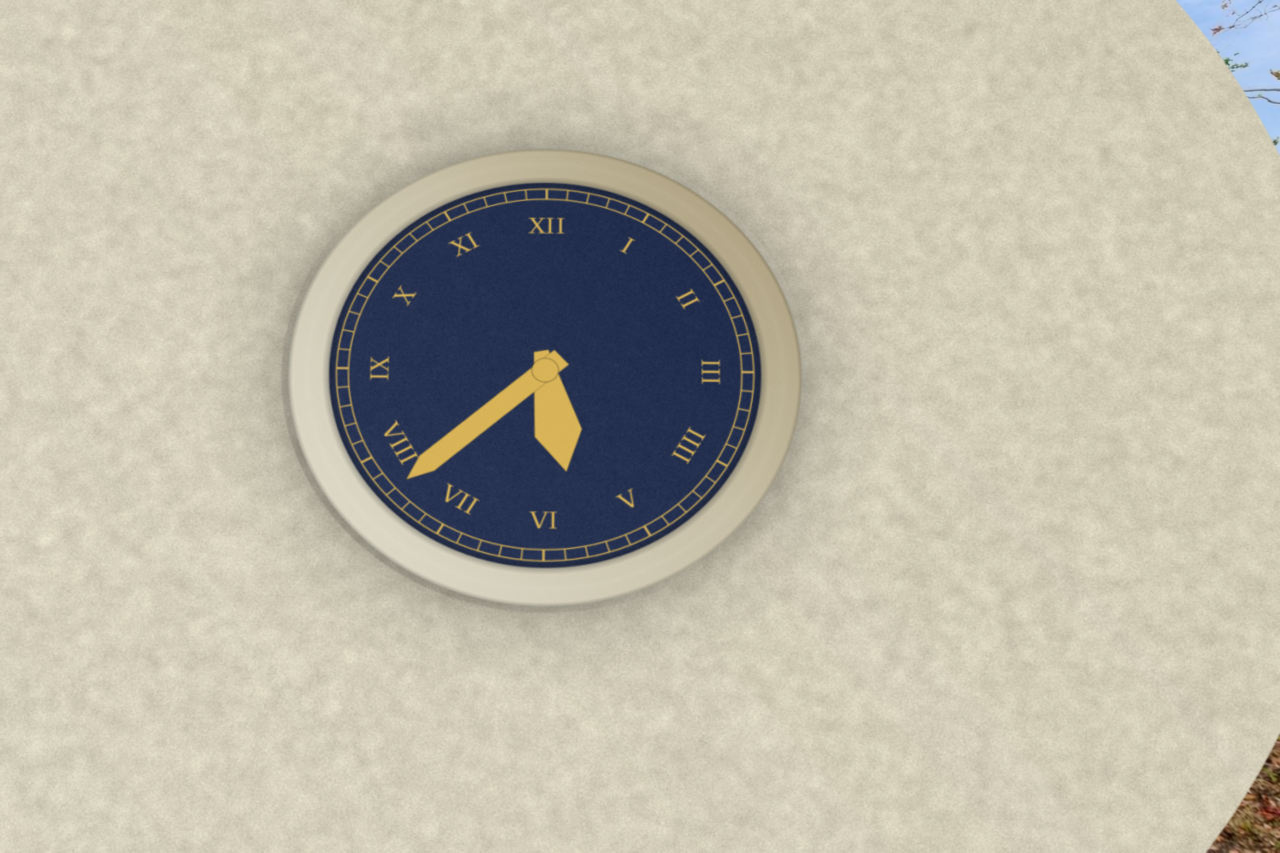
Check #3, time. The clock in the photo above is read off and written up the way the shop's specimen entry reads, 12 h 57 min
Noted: 5 h 38 min
